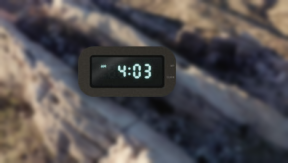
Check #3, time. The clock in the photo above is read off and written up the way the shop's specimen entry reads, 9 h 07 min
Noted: 4 h 03 min
